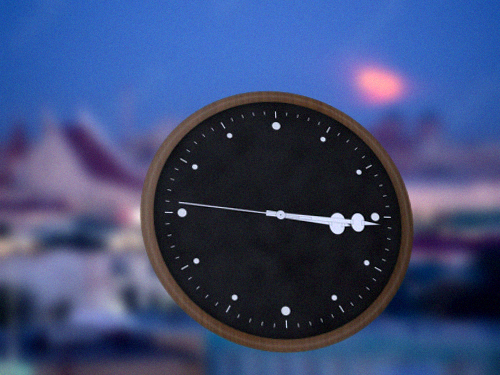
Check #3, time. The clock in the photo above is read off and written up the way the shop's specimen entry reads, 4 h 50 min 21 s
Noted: 3 h 15 min 46 s
